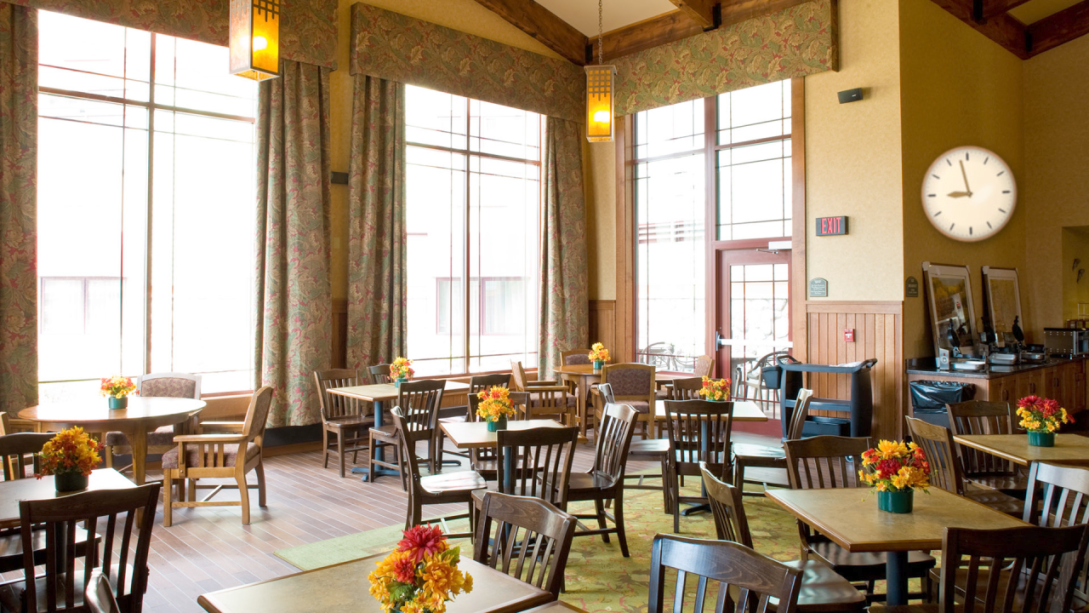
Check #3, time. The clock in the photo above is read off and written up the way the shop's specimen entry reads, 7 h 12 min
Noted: 8 h 58 min
